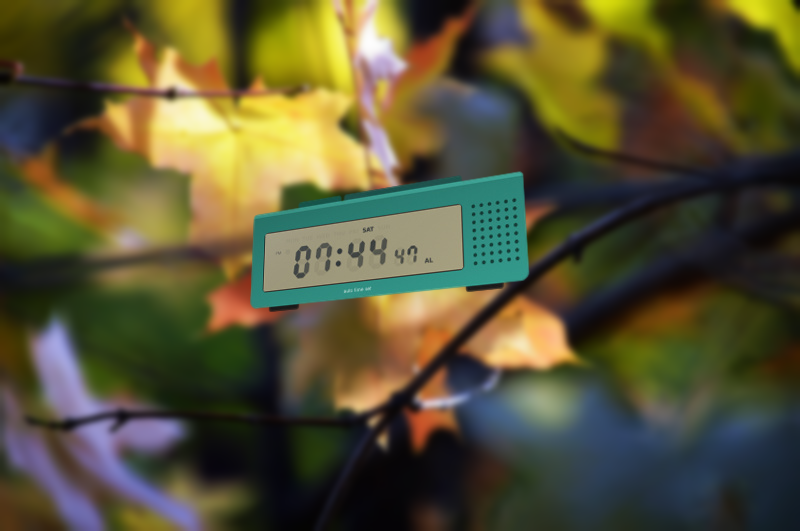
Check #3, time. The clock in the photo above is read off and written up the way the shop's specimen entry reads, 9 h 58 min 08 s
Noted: 7 h 44 min 47 s
